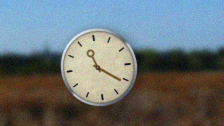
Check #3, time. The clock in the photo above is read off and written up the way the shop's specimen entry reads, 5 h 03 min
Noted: 11 h 21 min
